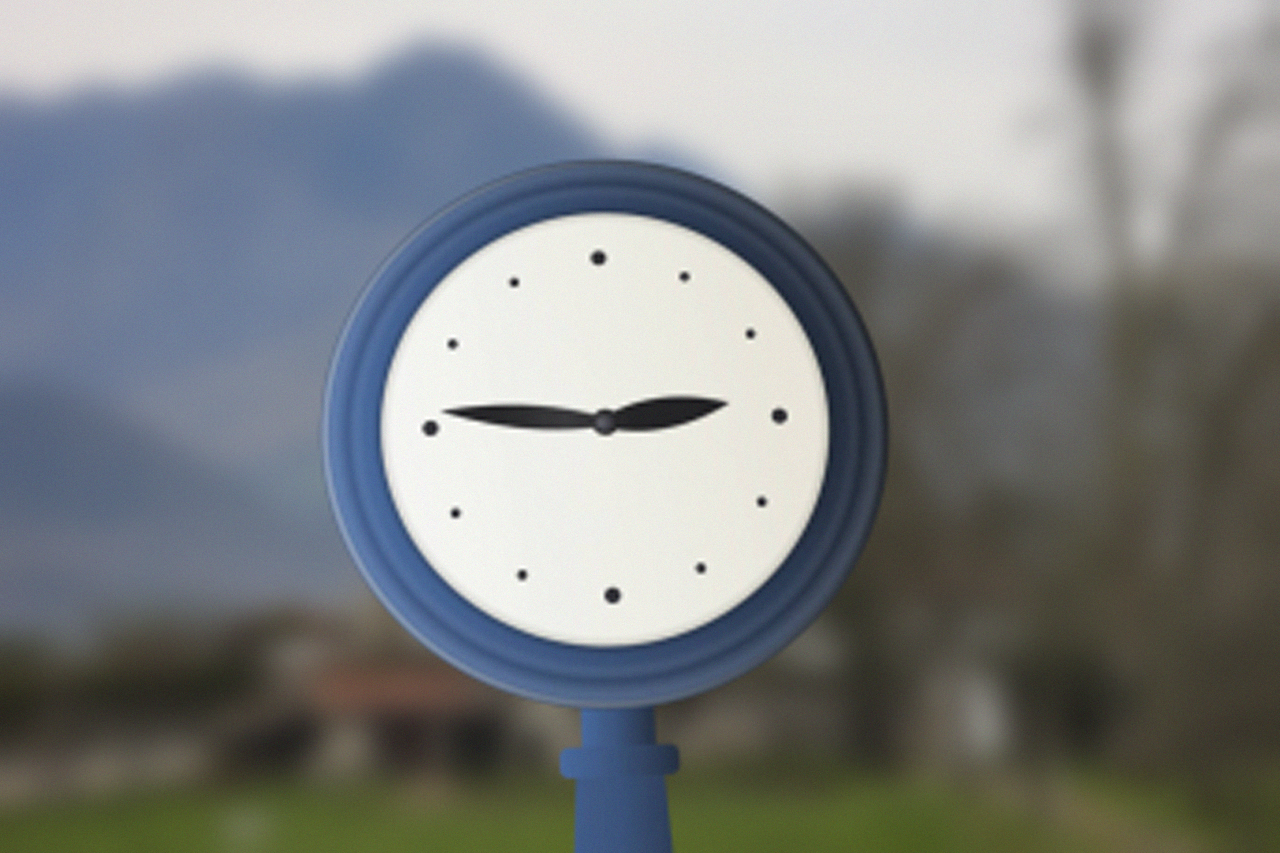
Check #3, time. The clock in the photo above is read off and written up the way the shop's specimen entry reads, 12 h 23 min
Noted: 2 h 46 min
